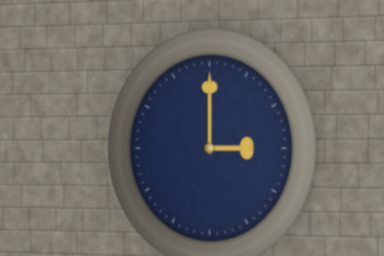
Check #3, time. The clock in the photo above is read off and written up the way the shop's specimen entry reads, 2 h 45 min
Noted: 3 h 00 min
